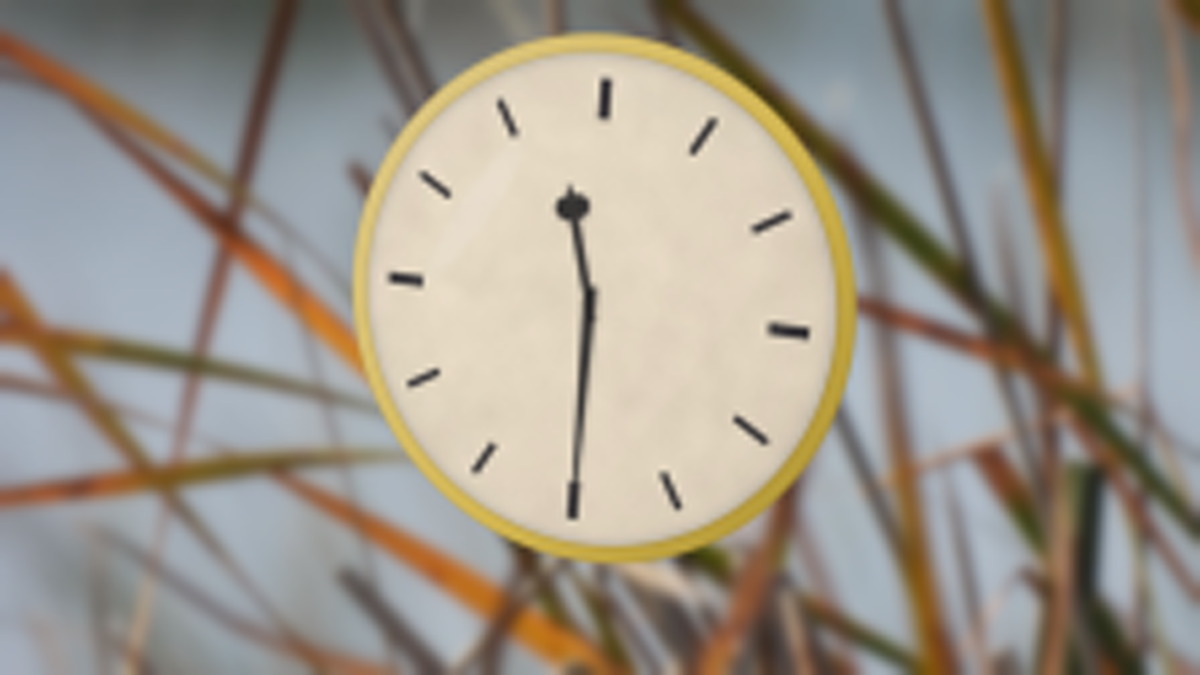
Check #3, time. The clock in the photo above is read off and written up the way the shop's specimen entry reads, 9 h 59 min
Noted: 11 h 30 min
